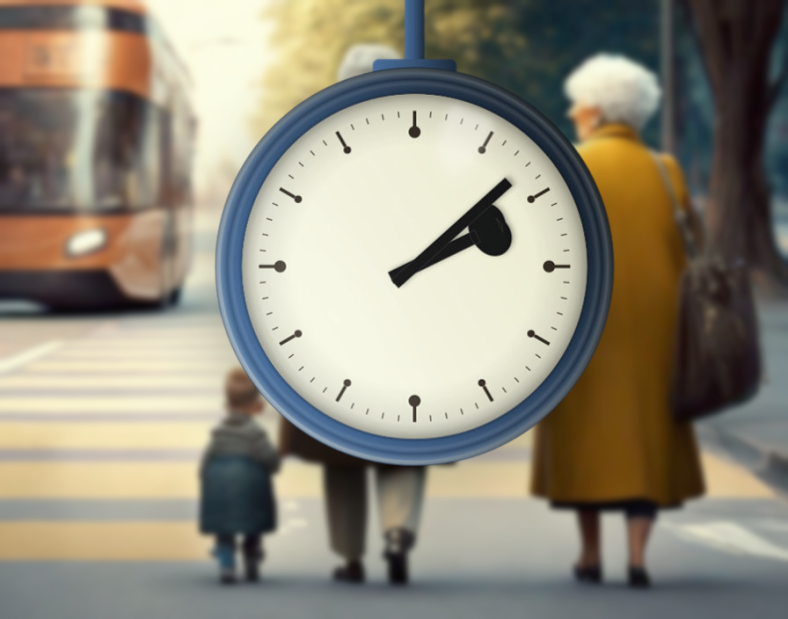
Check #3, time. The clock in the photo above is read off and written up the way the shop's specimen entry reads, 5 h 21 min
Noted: 2 h 08 min
